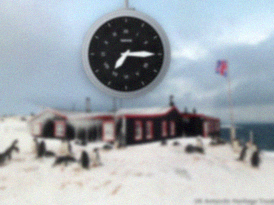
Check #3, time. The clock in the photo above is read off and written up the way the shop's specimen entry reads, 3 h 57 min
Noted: 7 h 15 min
